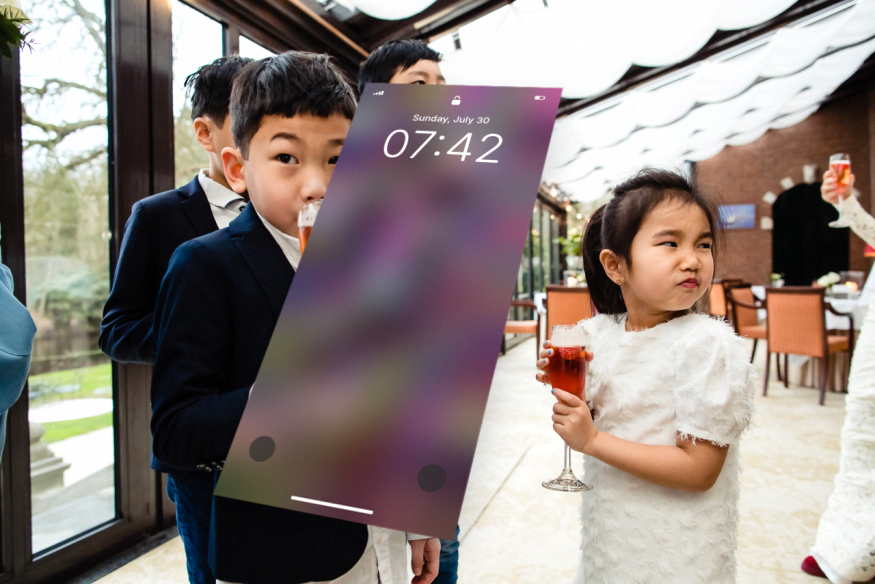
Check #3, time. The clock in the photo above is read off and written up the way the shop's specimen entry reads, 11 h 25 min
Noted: 7 h 42 min
